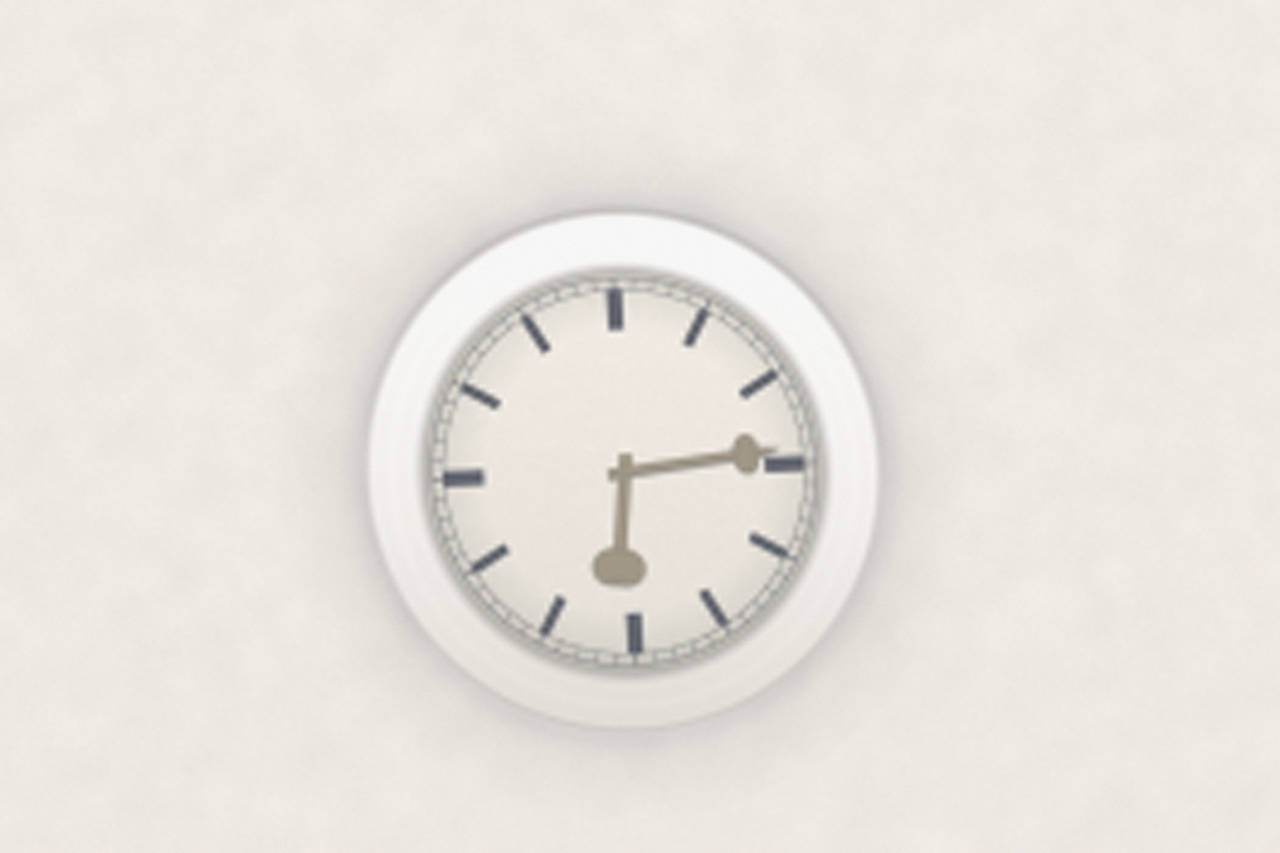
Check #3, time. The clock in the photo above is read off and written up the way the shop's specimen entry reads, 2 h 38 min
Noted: 6 h 14 min
